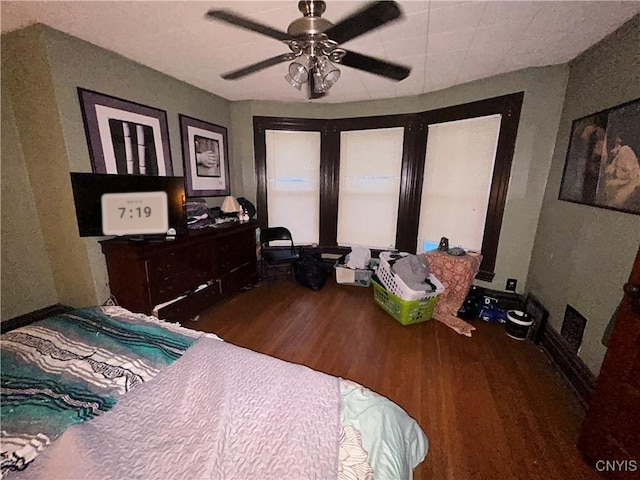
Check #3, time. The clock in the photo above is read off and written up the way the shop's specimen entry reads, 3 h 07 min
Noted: 7 h 19 min
